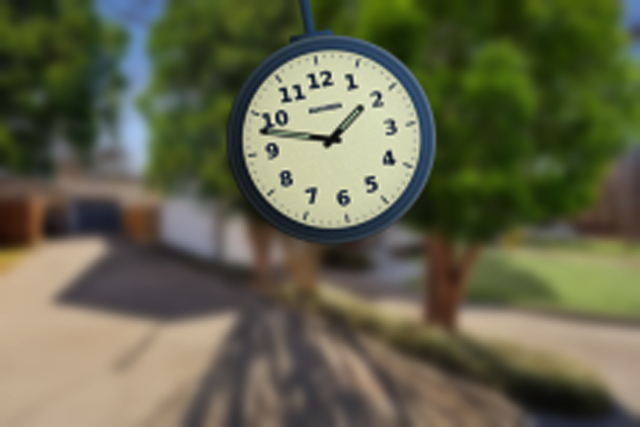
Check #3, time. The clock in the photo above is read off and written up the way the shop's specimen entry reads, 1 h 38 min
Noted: 1 h 48 min
